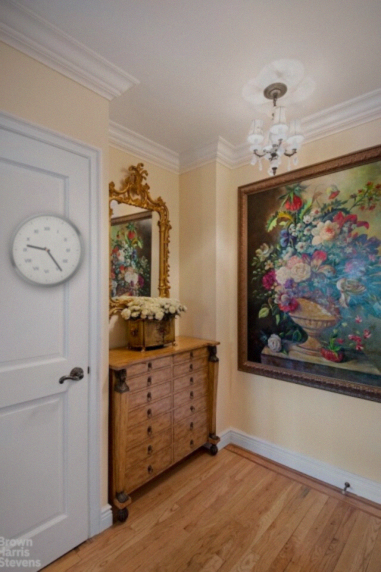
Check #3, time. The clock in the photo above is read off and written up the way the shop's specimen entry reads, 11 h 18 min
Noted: 9 h 24 min
